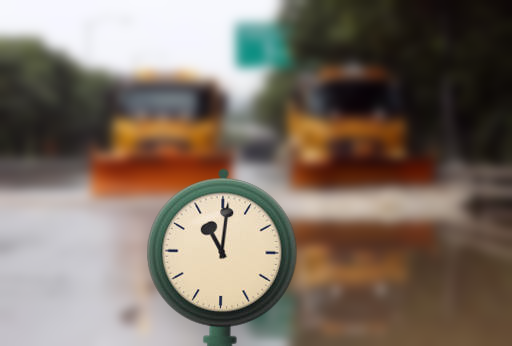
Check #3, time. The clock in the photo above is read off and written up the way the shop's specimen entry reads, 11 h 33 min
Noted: 11 h 01 min
